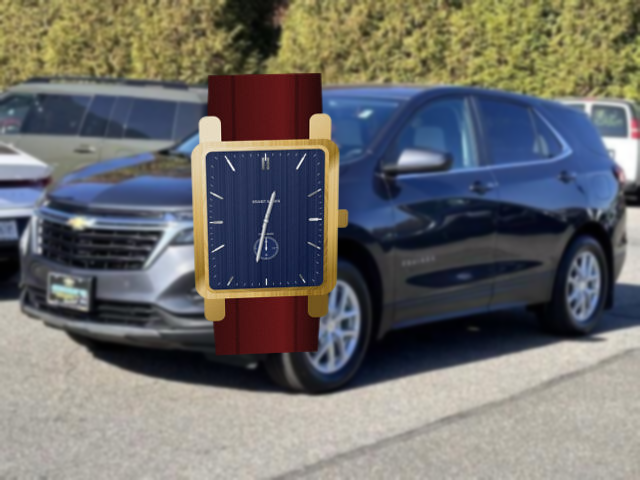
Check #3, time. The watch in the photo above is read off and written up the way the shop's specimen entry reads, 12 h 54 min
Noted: 12 h 32 min
